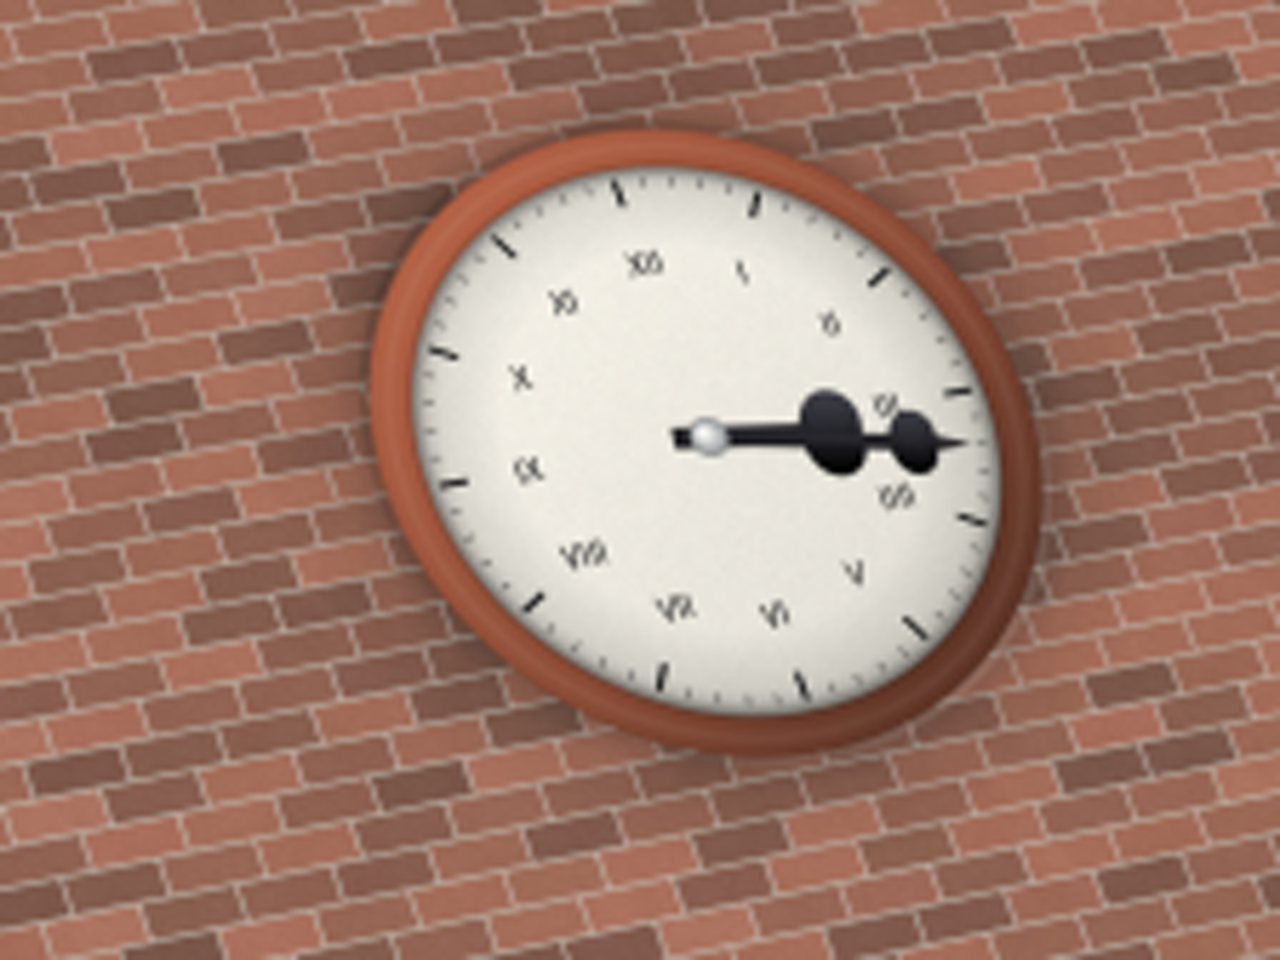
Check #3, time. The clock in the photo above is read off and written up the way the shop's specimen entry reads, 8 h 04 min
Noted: 3 h 17 min
